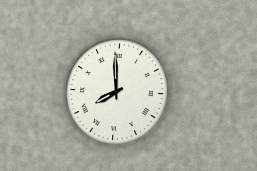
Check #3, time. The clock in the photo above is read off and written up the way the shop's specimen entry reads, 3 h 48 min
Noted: 7 h 59 min
